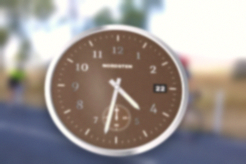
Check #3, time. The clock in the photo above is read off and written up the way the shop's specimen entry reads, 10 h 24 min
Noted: 4 h 32 min
